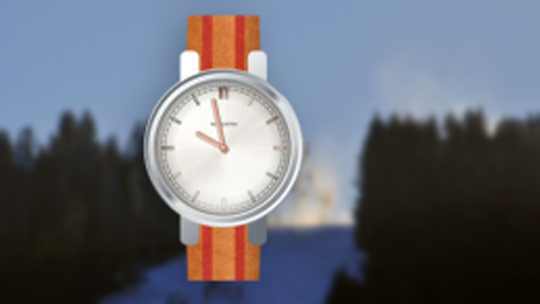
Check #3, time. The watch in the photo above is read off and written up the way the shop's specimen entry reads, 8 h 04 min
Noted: 9 h 58 min
